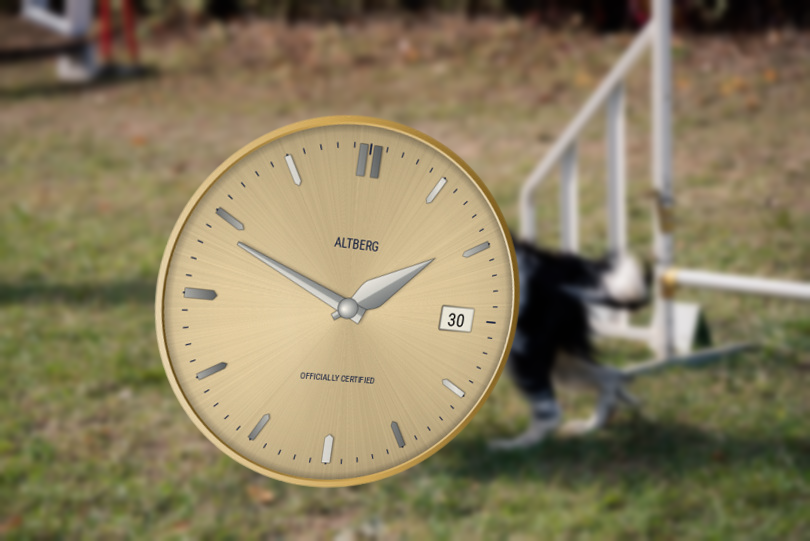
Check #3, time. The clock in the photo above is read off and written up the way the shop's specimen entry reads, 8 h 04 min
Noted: 1 h 49 min
